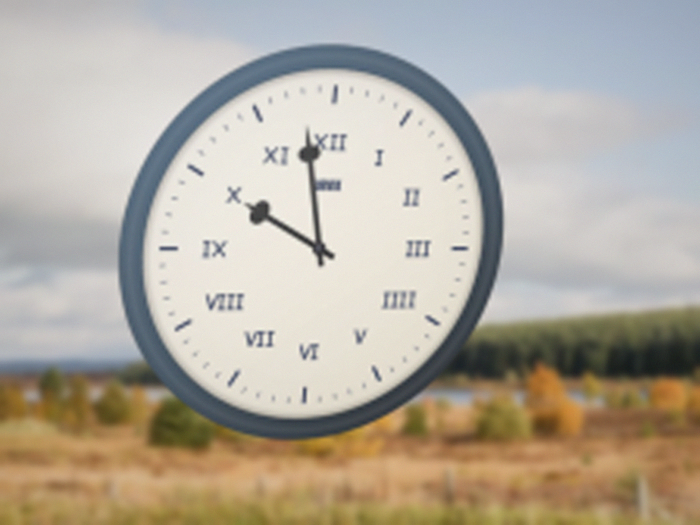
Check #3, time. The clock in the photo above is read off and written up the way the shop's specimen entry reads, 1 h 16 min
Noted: 9 h 58 min
